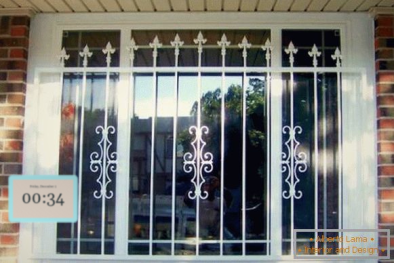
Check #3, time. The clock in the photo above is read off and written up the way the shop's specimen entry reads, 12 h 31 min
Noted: 0 h 34 min
